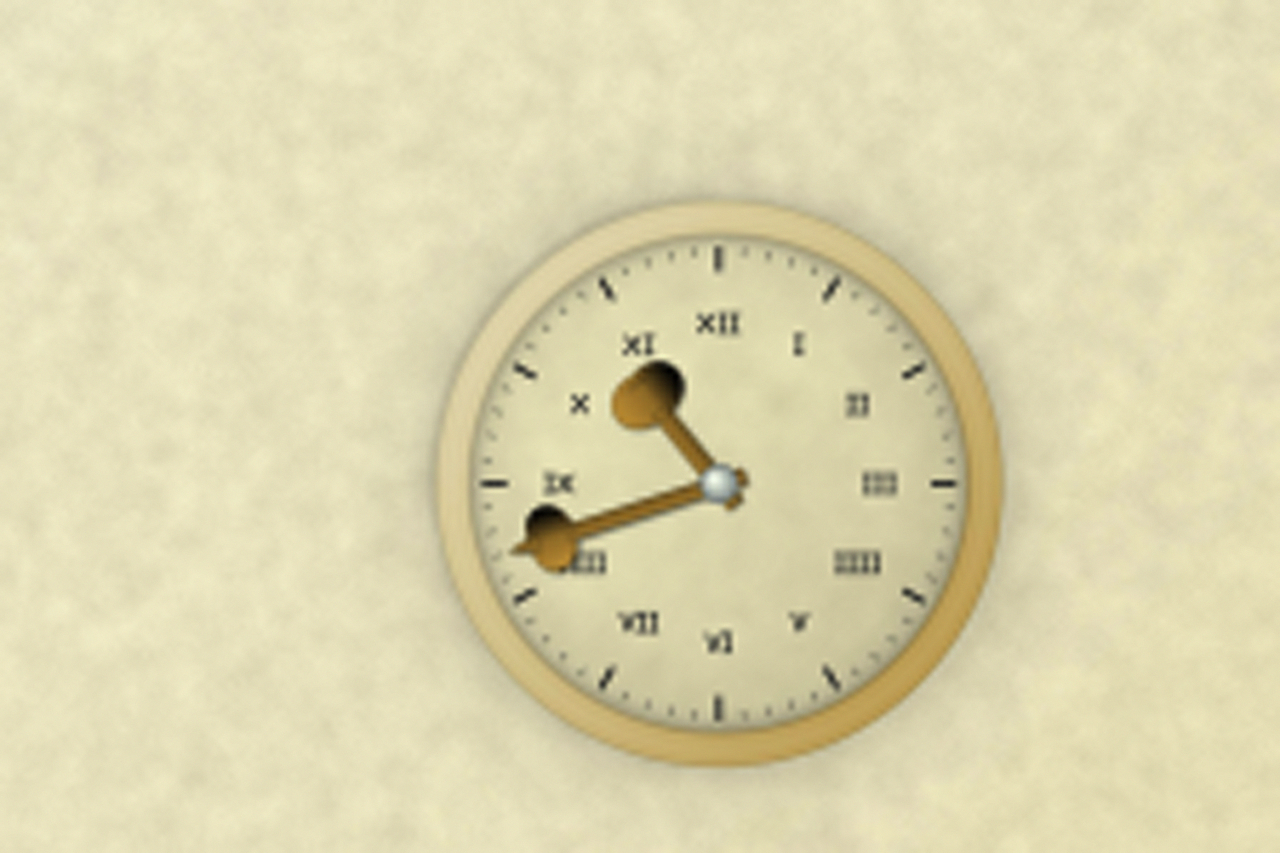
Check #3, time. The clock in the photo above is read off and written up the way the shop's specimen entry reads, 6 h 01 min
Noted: 10 h 42 min
